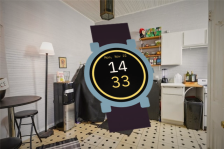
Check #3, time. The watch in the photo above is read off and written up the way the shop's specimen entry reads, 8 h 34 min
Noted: 14 h 33 min
